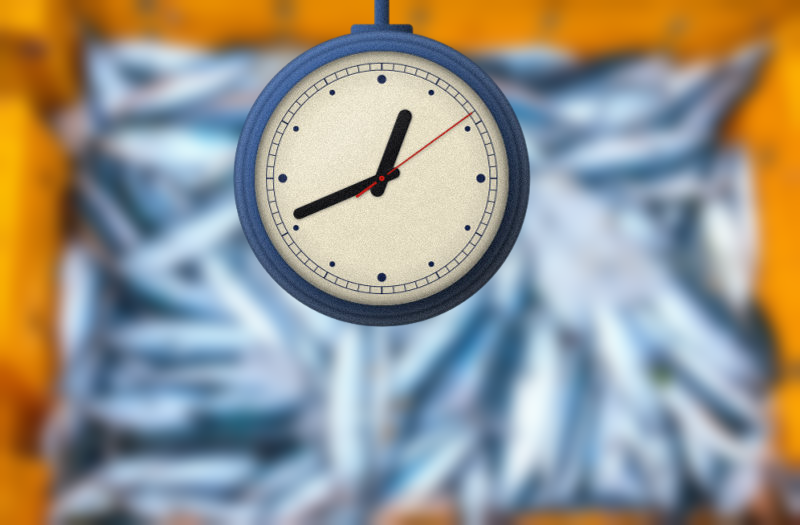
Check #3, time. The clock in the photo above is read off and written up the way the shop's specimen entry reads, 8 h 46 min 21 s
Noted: 12 h 41 min 09 s
